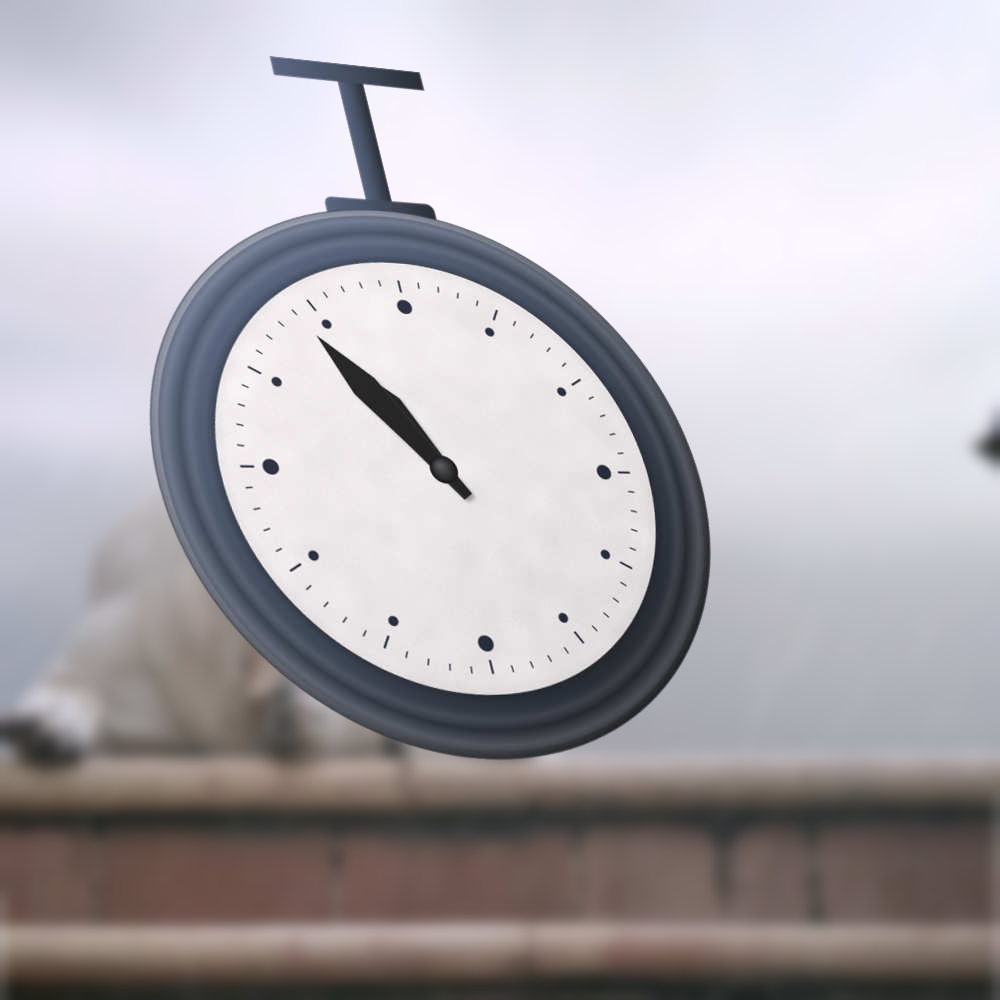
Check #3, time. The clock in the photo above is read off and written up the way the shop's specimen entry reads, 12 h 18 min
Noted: 10 h 54 min
